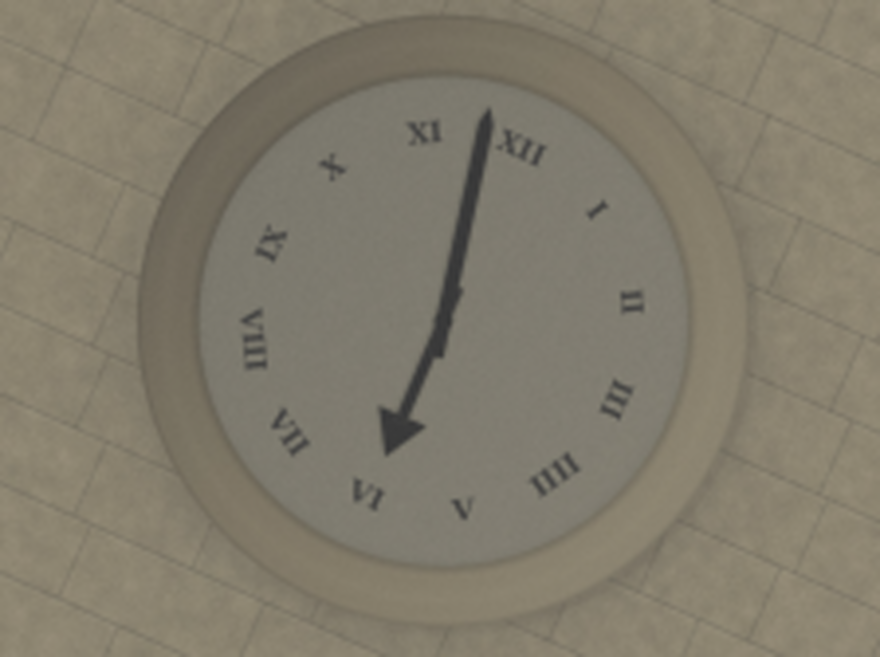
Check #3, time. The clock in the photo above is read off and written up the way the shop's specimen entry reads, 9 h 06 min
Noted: 5 h 58 min
